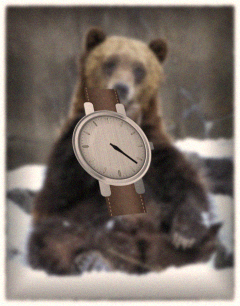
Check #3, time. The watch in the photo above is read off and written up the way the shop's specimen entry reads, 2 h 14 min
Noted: 4 h 22 min
